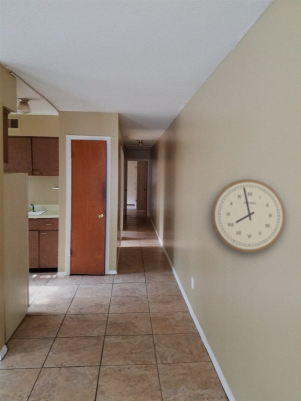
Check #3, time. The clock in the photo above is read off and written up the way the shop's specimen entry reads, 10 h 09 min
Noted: 7 h 58 min
